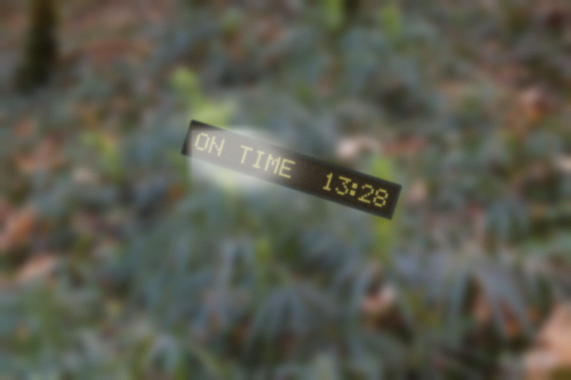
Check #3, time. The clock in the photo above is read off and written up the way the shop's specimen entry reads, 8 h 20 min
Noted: 13 h 28 min
